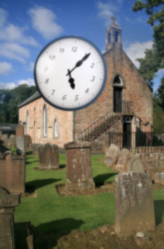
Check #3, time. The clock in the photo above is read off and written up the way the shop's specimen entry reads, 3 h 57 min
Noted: 5 h 06 min
